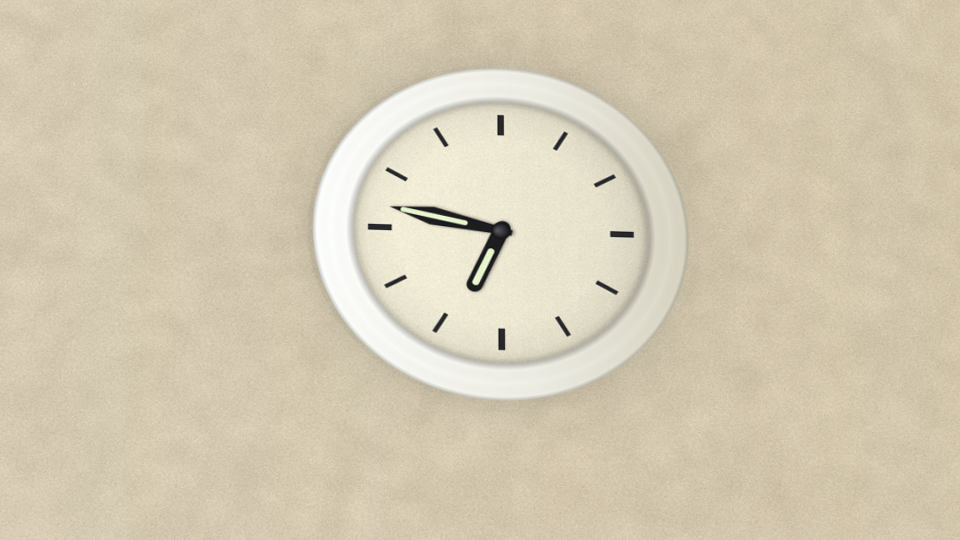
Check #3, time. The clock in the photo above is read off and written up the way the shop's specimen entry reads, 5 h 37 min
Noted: 6 h 47 min
